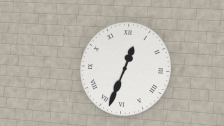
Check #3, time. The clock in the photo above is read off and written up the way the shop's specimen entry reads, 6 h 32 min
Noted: 12 h 33 min
